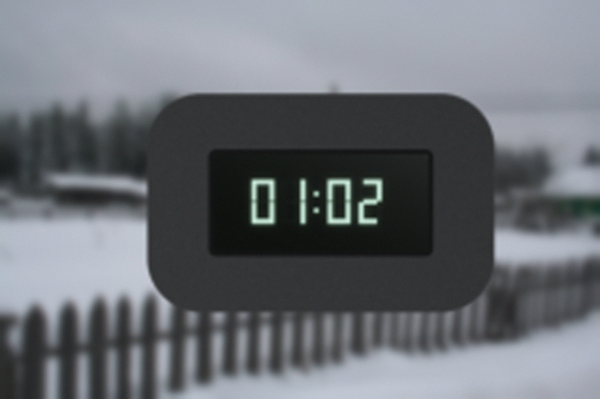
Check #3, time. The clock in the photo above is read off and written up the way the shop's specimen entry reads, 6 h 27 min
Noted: 1 h 02 min
